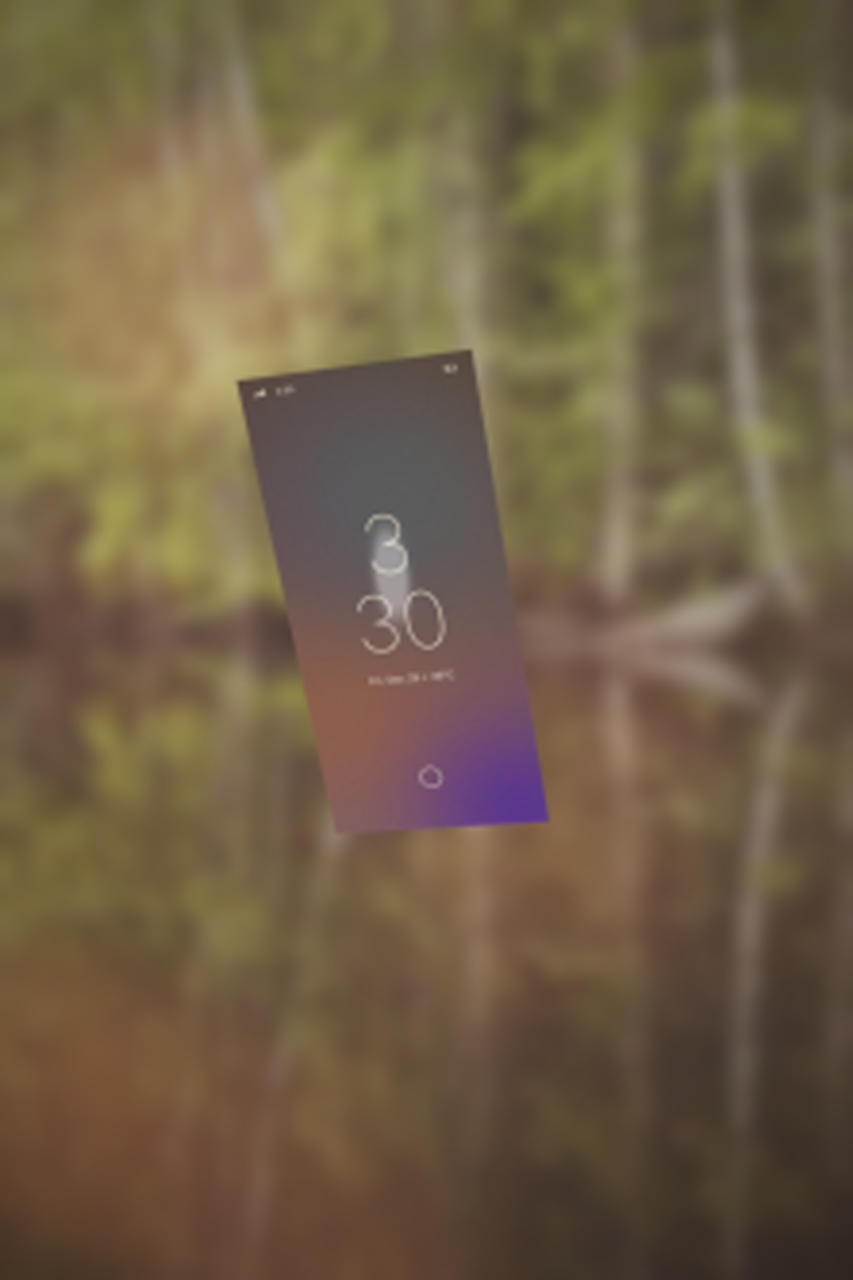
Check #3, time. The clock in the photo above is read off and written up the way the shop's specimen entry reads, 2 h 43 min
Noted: 3 h 30 min
